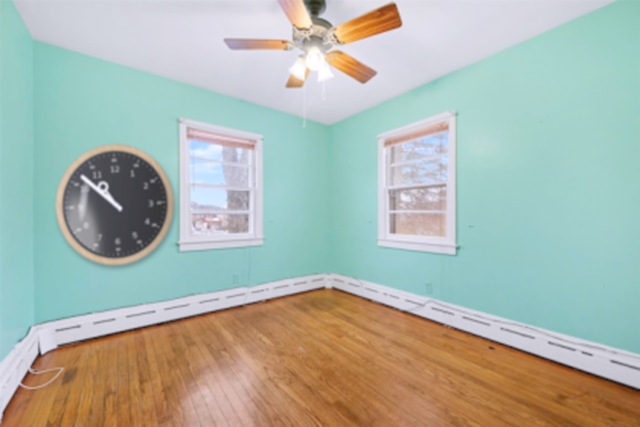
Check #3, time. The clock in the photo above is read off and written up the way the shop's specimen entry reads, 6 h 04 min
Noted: 10 h 52 min
